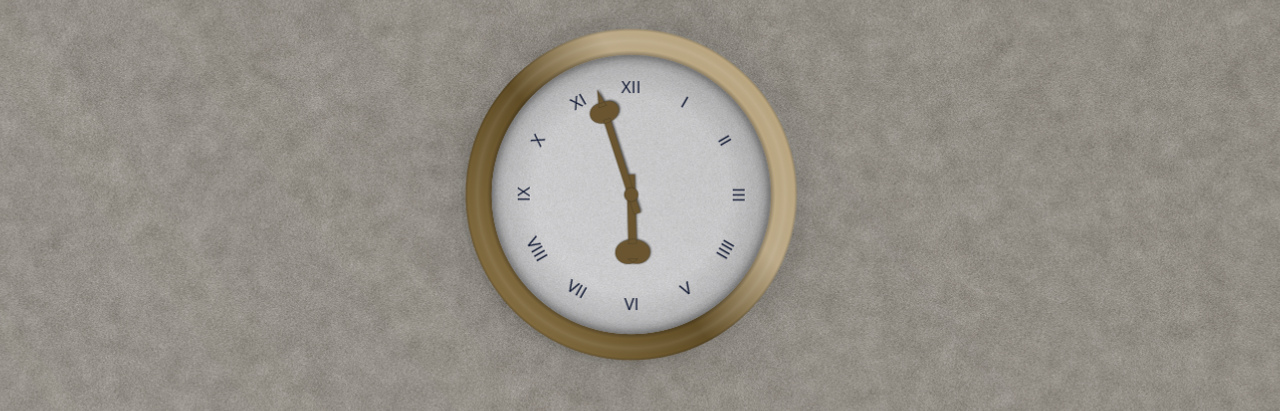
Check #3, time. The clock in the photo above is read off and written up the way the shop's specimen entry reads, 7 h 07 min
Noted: 5 h 57 min
